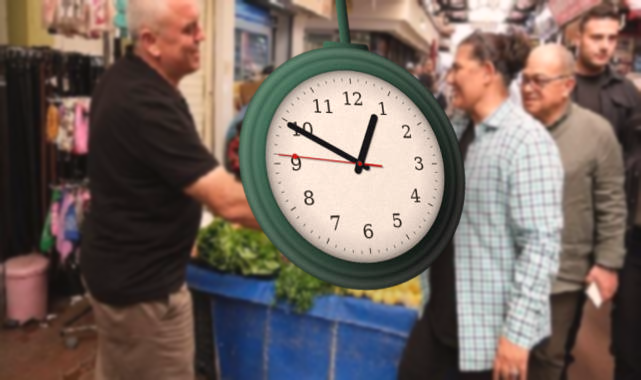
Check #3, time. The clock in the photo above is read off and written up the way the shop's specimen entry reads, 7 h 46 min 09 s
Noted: 12 h 49 min 46 s
